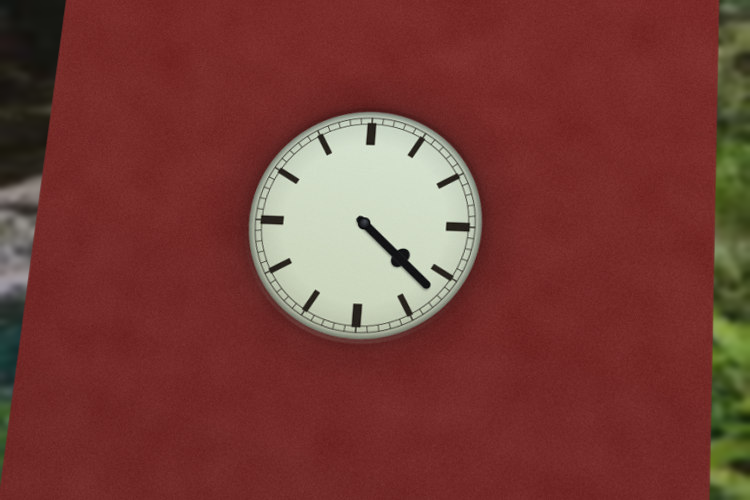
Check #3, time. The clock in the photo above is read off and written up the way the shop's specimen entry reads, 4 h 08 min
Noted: 4 h 22 min
